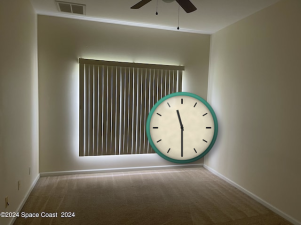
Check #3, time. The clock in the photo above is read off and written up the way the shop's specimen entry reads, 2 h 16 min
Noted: 11 h 30 min
